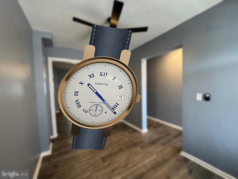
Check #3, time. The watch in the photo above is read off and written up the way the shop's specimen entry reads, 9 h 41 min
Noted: 10 h 22 min
